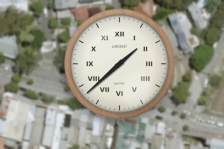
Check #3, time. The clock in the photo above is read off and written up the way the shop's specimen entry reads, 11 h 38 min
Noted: 1 h 38 min
